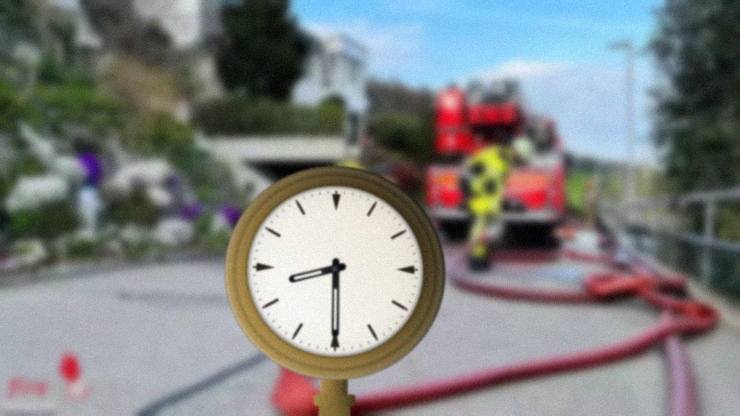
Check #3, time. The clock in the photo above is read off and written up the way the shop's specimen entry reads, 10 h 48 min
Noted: 8 h 30 min
